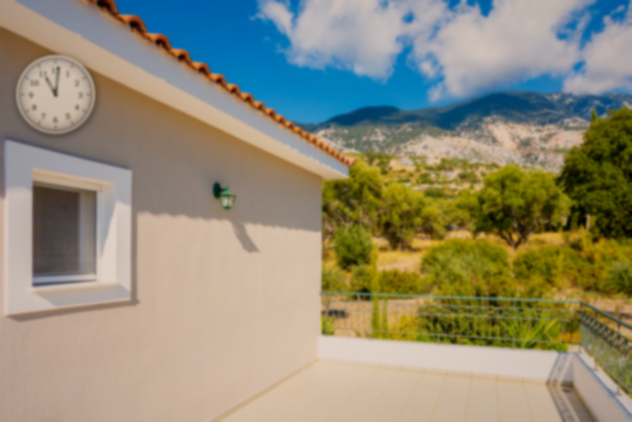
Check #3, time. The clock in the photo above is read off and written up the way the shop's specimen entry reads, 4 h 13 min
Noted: 11 h 01 min
